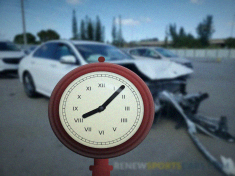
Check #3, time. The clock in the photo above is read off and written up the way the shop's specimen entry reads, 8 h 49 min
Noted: 8 h 07 min
